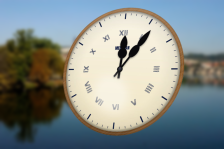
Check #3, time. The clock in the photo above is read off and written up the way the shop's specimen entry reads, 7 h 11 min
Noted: 12 h 06 min
